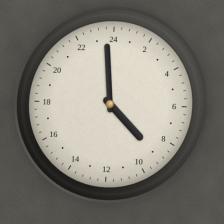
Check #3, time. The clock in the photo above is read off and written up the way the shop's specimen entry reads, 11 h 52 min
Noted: 8 h 59 min
